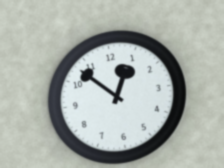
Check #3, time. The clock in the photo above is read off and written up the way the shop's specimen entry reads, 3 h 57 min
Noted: 12 h 53 min
